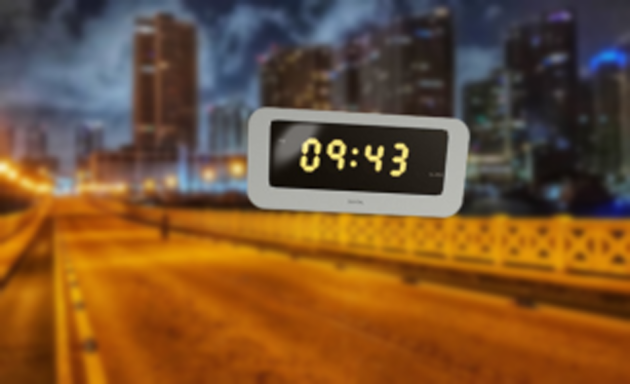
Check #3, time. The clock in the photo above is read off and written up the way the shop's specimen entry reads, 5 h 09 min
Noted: 9 h 43 min
